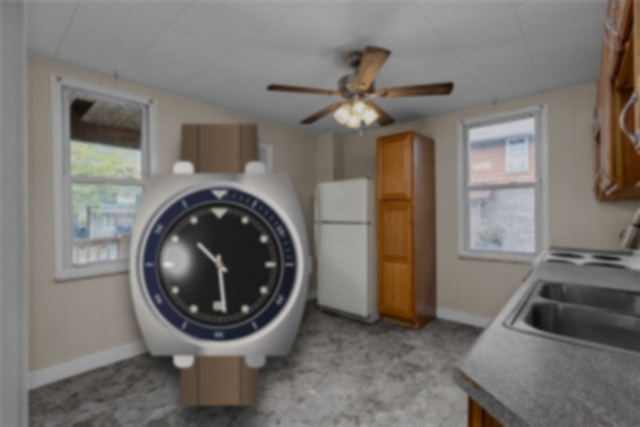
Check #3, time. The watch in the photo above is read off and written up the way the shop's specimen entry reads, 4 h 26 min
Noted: 10 h 29 min
